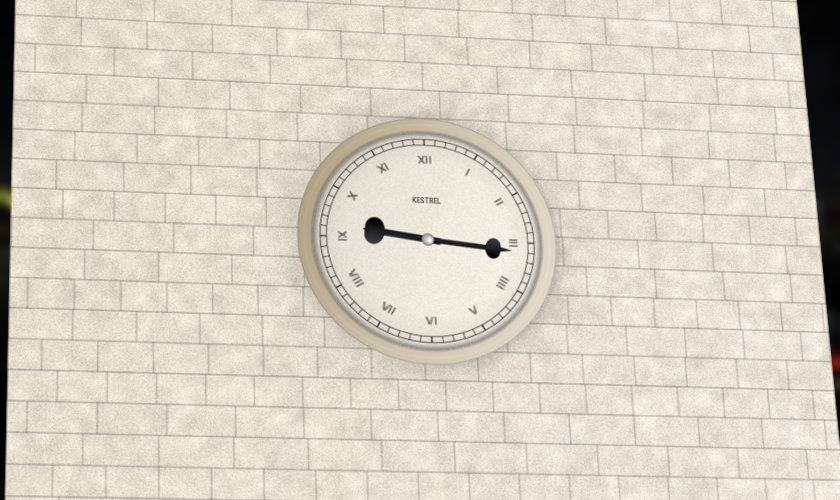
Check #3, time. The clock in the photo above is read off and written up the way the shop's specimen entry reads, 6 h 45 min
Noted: 9 h 16 min
